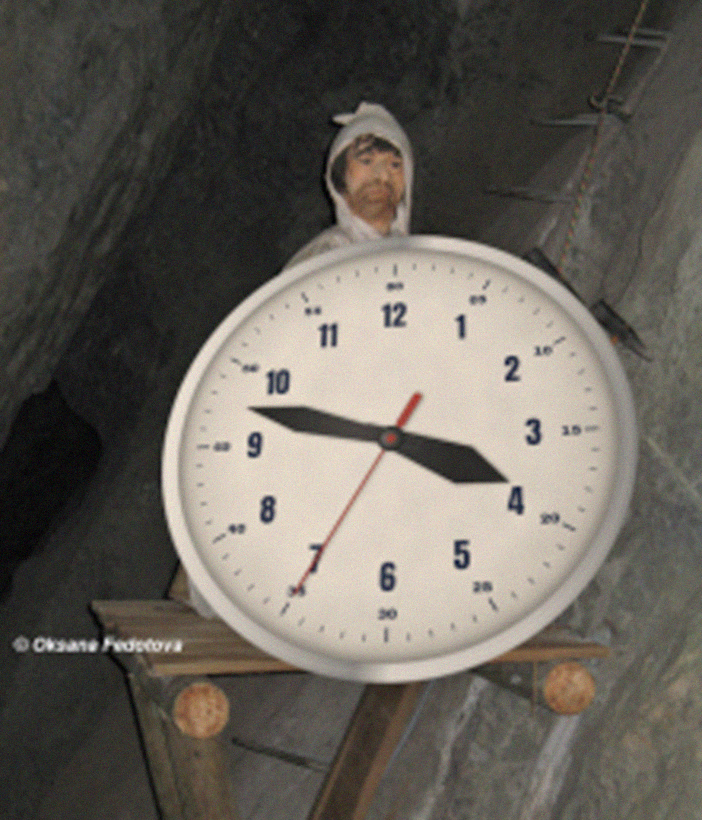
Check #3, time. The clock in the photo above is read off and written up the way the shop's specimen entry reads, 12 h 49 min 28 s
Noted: 3 h 47 min 35 s
